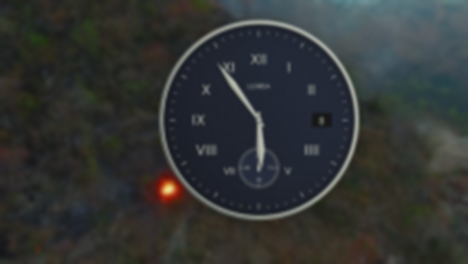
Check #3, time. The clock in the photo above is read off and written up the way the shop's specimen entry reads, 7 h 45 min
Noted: 5 h 54 min
